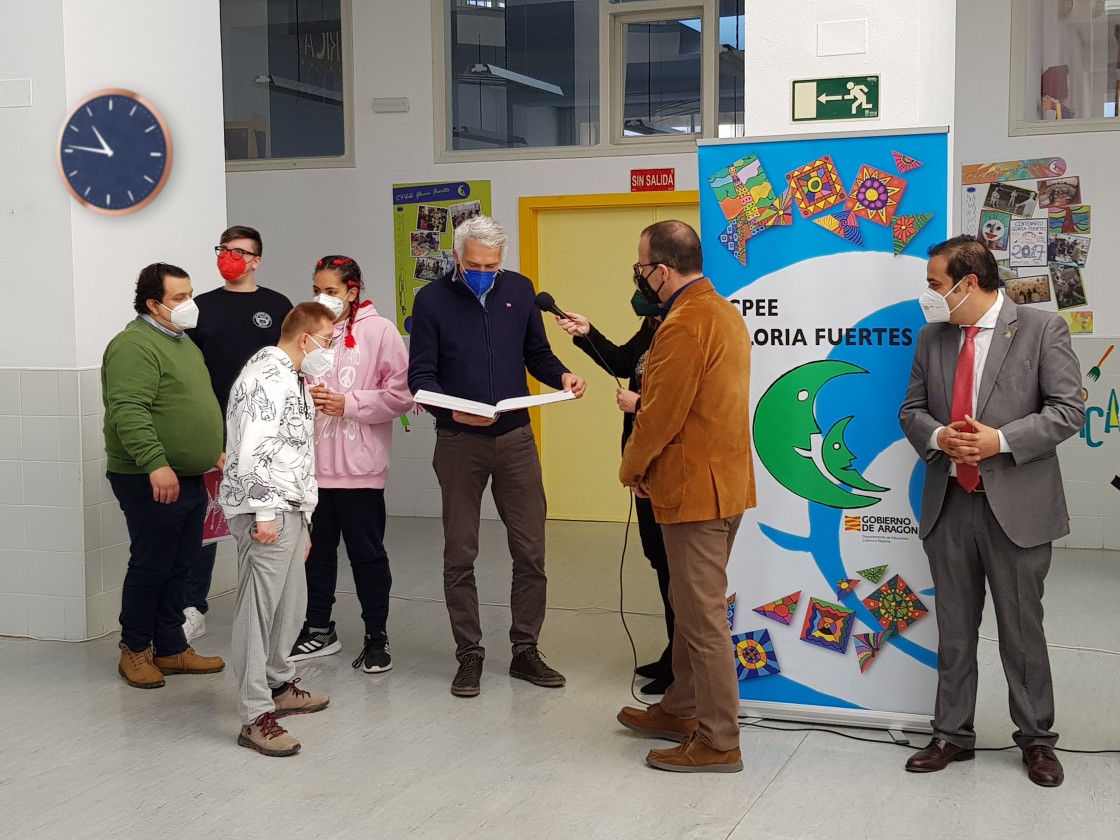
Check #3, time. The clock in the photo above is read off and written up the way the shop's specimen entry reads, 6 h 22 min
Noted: 10 h 46 min
